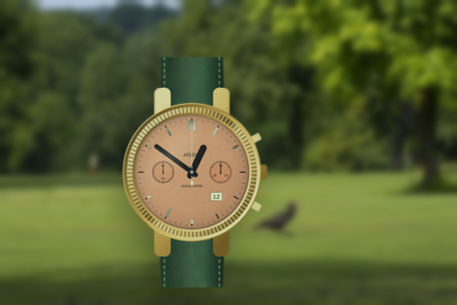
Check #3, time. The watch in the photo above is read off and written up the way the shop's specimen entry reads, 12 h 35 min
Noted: 12 h 51 min
